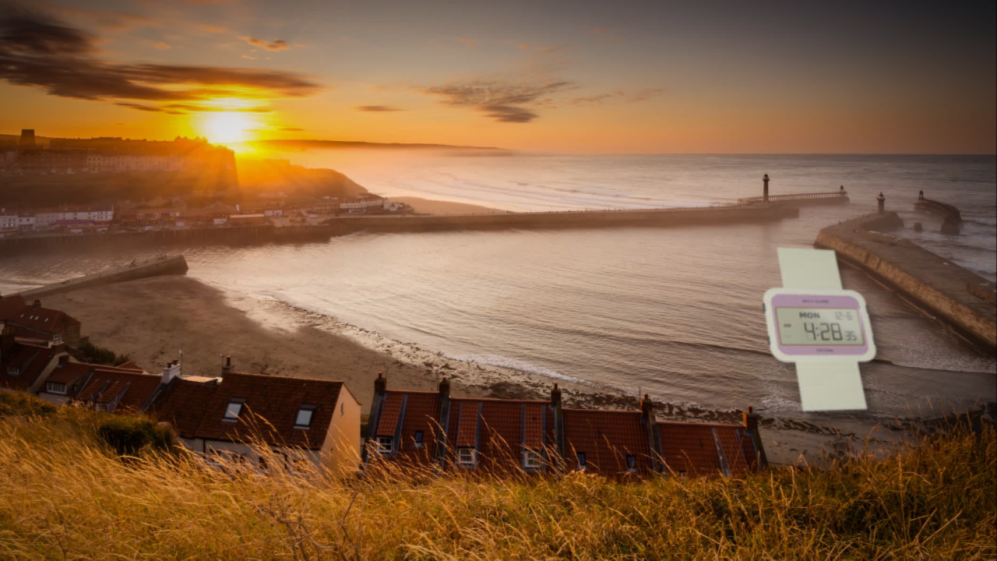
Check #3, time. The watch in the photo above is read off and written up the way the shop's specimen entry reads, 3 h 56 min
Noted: 4 h 28 min
